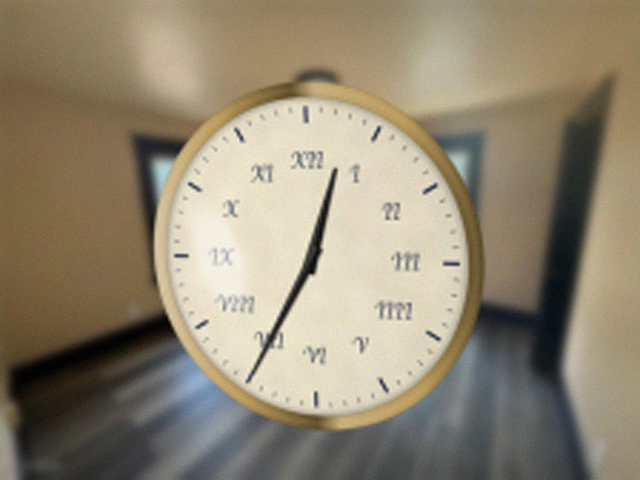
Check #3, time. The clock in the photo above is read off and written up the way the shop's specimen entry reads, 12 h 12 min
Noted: 12 h 35 min
